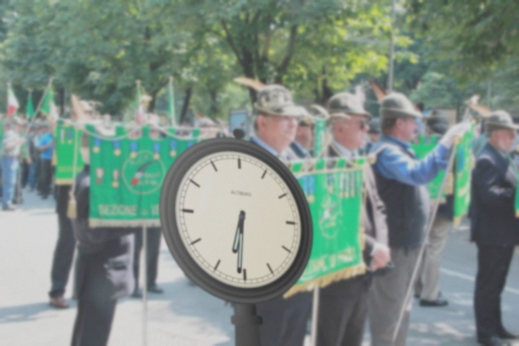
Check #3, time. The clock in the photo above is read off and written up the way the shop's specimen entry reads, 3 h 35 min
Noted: 6 h 31 min
